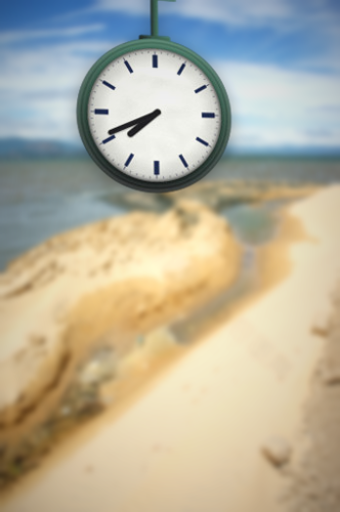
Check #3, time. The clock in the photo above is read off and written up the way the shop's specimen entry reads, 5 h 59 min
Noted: 7 h 41 min
